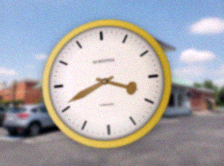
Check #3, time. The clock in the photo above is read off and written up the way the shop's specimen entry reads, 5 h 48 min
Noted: 3 h 41 min
